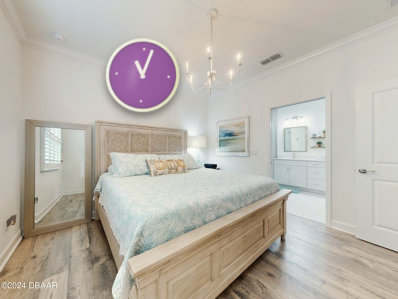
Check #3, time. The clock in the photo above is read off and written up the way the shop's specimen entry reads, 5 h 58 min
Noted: 11 h 03 min
